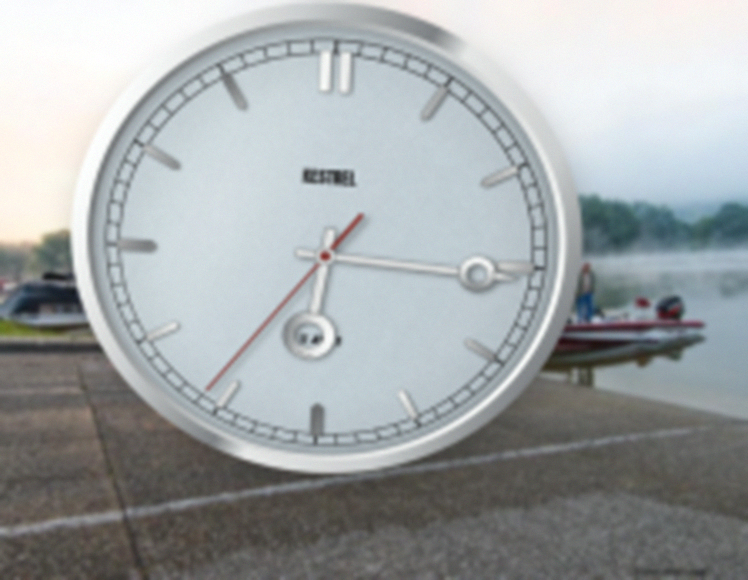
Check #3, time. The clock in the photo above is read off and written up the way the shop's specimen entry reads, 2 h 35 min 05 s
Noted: 6 h 15 min 36 s
